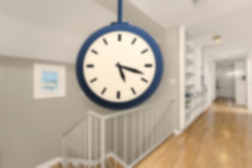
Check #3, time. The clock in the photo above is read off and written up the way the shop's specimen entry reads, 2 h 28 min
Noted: 5 h 18 min
